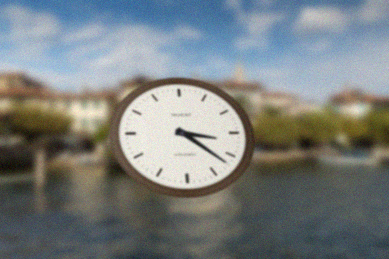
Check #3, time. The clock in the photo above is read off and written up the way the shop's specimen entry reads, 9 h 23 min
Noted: 3 h 22 min
